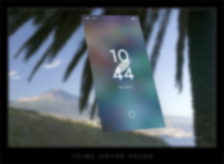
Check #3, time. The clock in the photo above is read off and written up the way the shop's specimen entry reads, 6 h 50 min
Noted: 10 h 44 min
